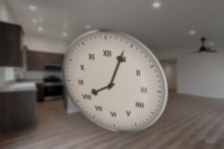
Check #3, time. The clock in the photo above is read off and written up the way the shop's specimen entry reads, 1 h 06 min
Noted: 8 h 04 min
